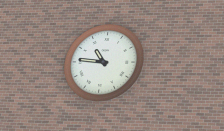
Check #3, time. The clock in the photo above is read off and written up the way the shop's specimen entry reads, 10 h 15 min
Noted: 10 h 46 min
